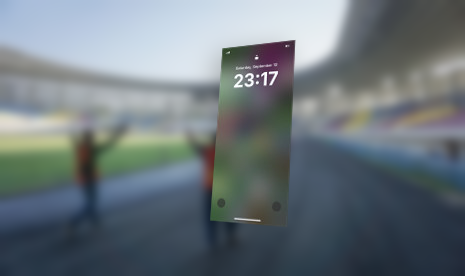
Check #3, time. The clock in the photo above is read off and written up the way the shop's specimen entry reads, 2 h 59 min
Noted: 23 h 17 min
